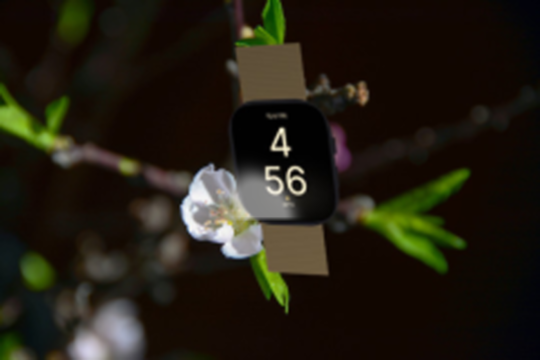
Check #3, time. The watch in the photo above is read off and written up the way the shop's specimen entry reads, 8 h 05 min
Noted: 4 h 56 min
